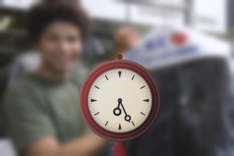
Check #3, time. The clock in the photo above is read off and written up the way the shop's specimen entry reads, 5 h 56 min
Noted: 6 h 26 min
